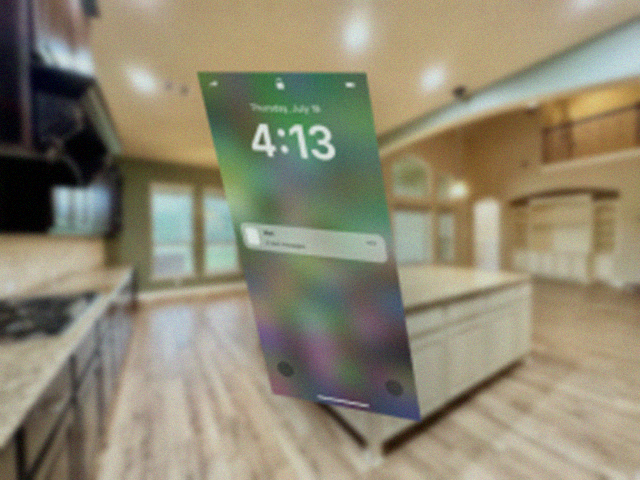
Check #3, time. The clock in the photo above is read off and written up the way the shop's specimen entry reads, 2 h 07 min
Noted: 4 h 13 min
